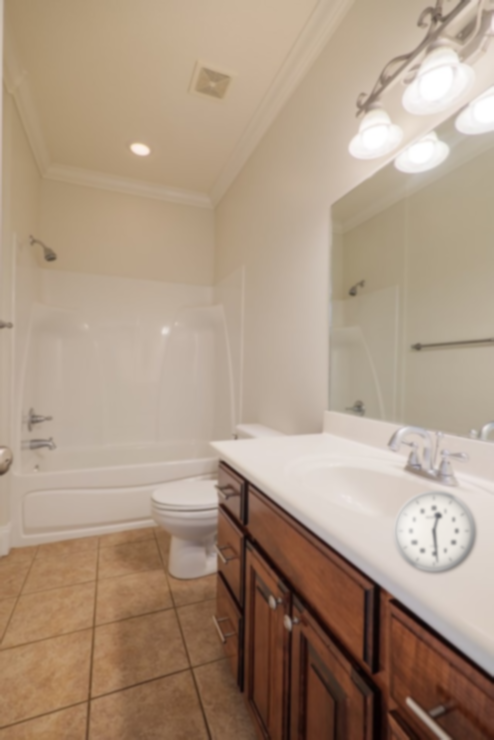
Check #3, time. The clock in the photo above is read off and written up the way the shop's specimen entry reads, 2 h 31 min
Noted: 12 h 29 min
